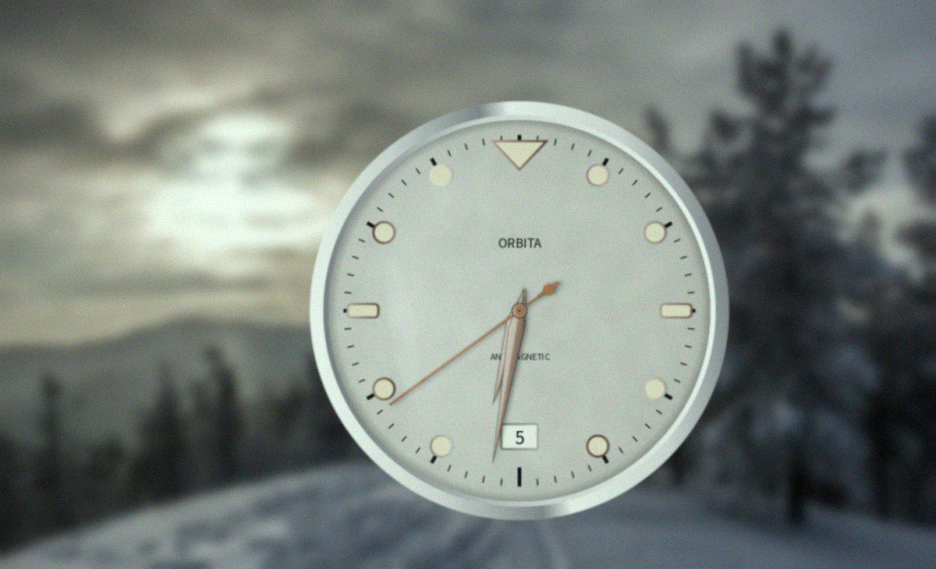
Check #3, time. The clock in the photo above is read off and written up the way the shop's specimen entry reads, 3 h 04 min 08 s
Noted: 6 h 31 min 39 s
